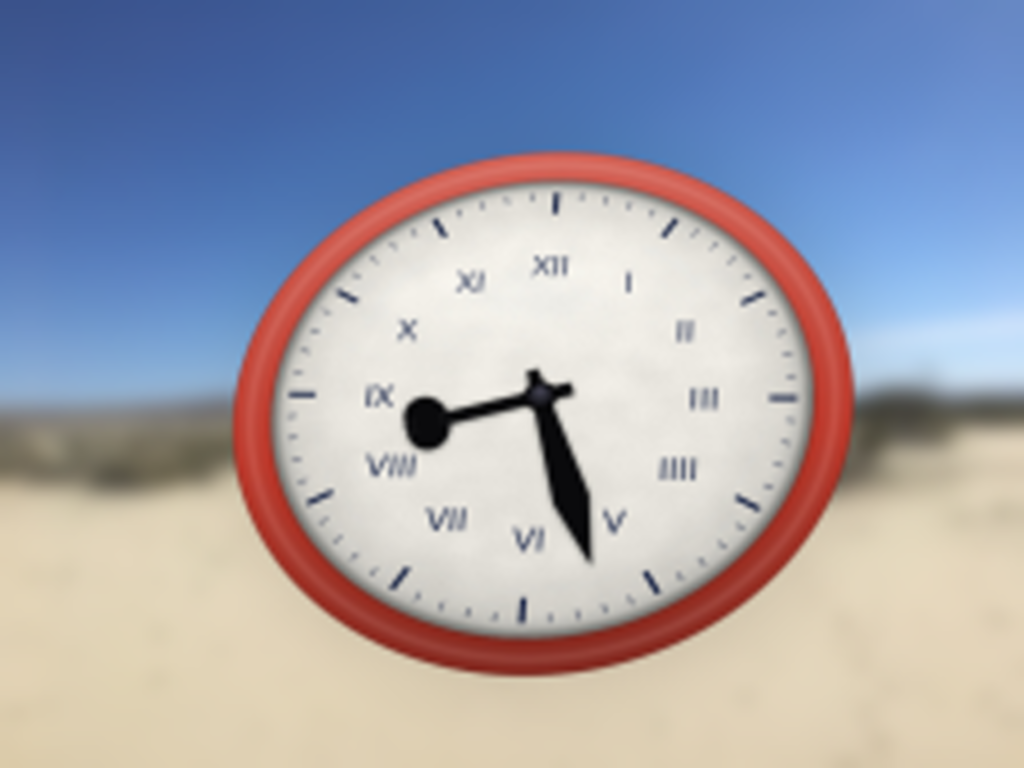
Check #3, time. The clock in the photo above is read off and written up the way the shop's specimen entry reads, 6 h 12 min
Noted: 8 h 27 min
